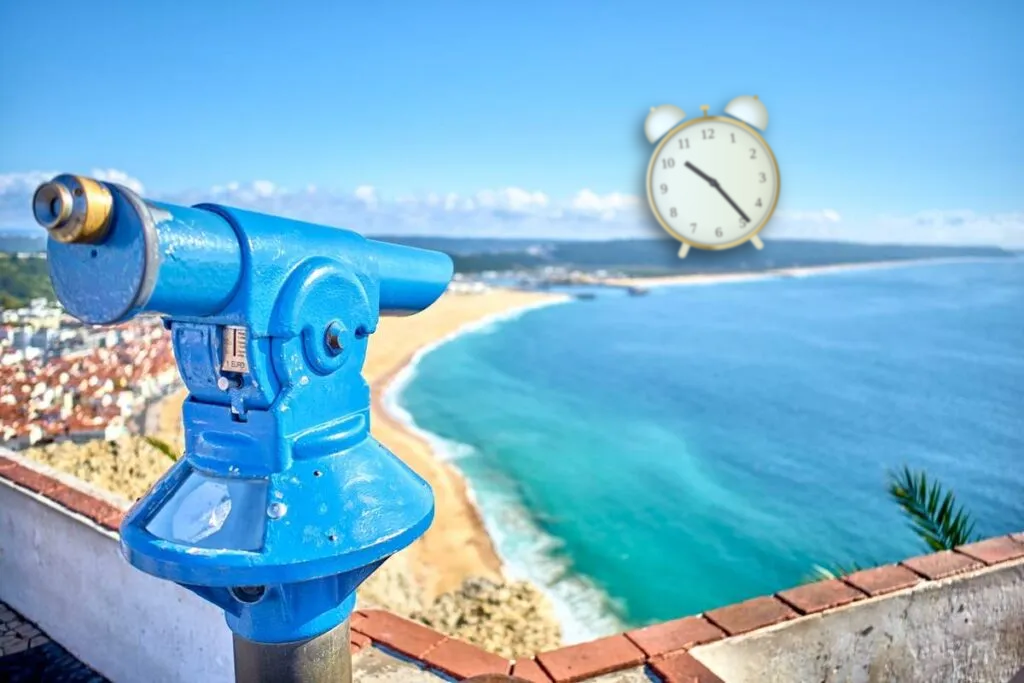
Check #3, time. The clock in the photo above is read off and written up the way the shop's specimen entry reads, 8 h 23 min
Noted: 10 h 24 min
